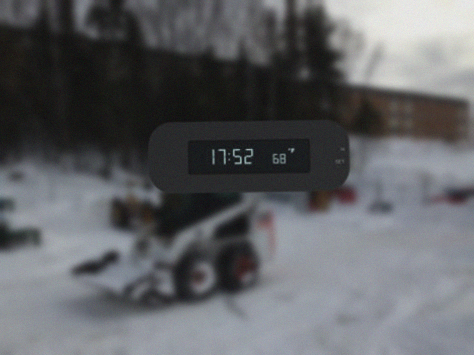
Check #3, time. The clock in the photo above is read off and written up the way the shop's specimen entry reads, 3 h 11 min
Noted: 17 h 52 min
